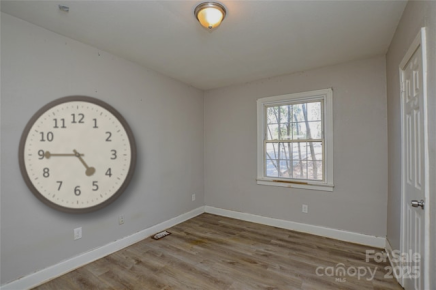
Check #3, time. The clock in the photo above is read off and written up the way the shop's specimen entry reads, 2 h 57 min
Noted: 4 h 45 min
